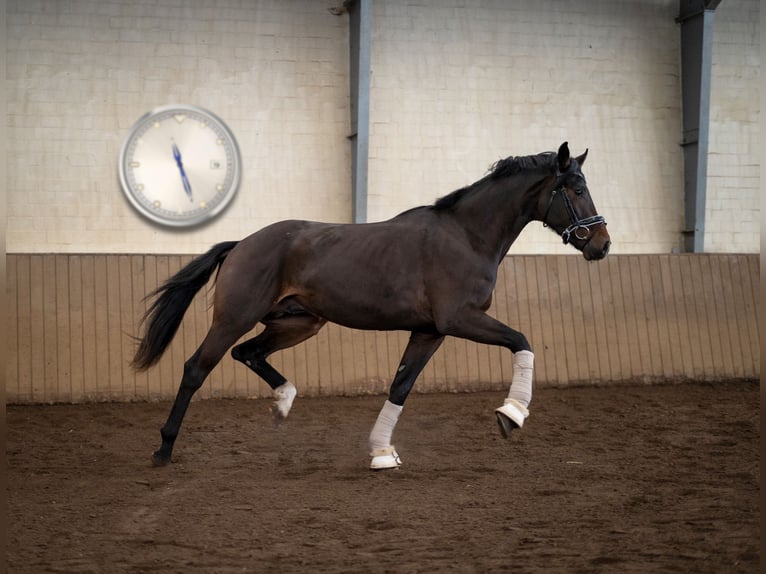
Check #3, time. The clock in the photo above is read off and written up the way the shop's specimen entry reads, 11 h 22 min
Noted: 11 h 27 min
